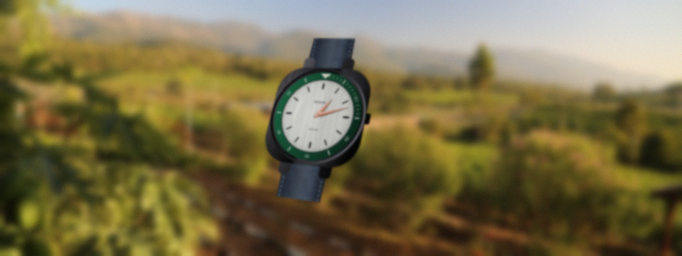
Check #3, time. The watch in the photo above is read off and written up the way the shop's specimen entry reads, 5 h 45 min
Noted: 1 h 12 min
